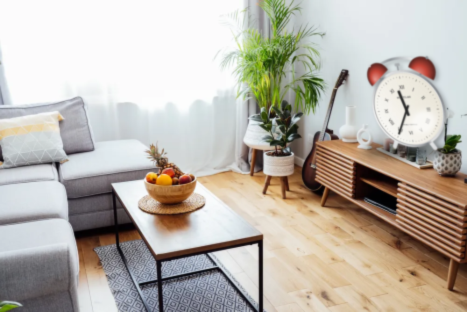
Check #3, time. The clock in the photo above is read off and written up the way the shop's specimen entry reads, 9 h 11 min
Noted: 11 h 35 min
